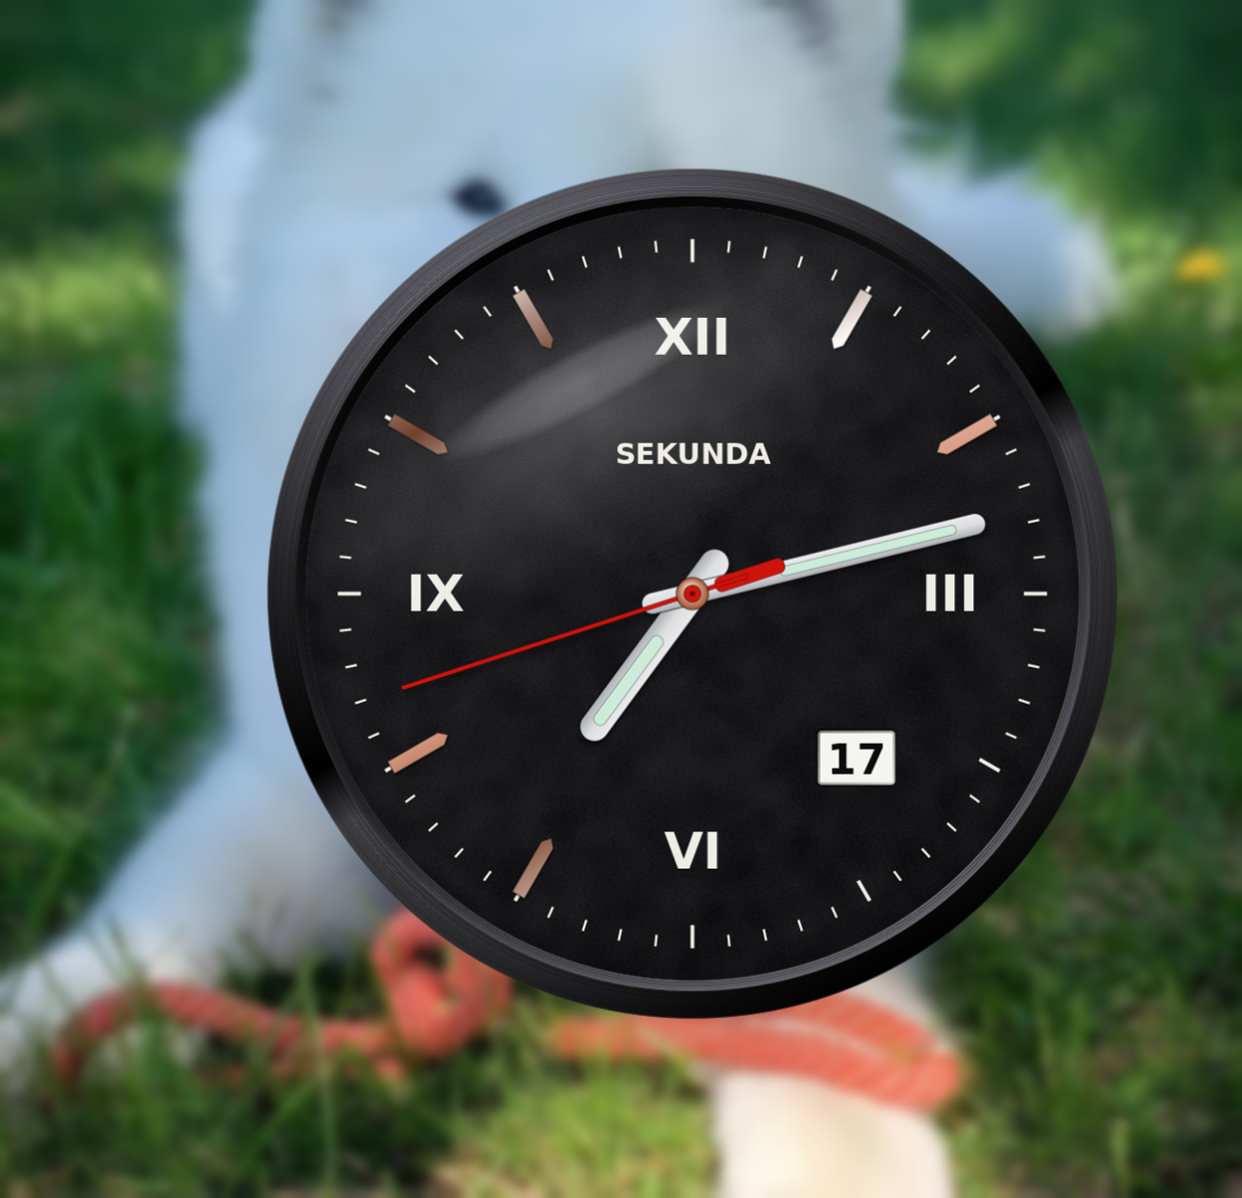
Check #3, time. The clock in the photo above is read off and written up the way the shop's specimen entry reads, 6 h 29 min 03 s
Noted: 7 h 12 min 42 s
